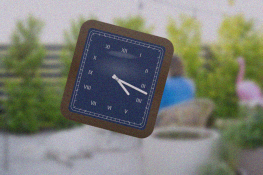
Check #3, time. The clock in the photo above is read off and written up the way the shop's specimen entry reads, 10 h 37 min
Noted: 4 h 17 min
